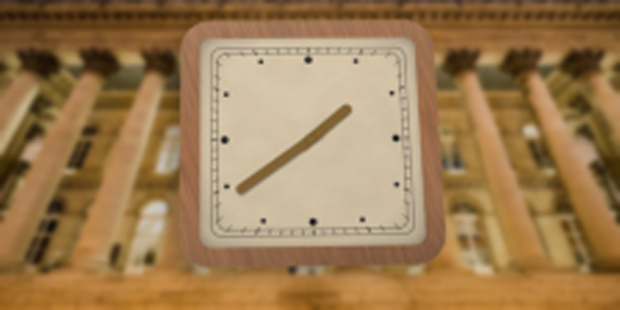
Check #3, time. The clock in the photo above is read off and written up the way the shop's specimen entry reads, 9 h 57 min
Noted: 1 h 39 min
